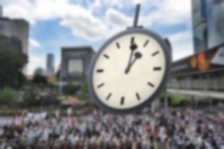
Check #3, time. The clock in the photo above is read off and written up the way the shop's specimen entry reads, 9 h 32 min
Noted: 1 h 01 min
